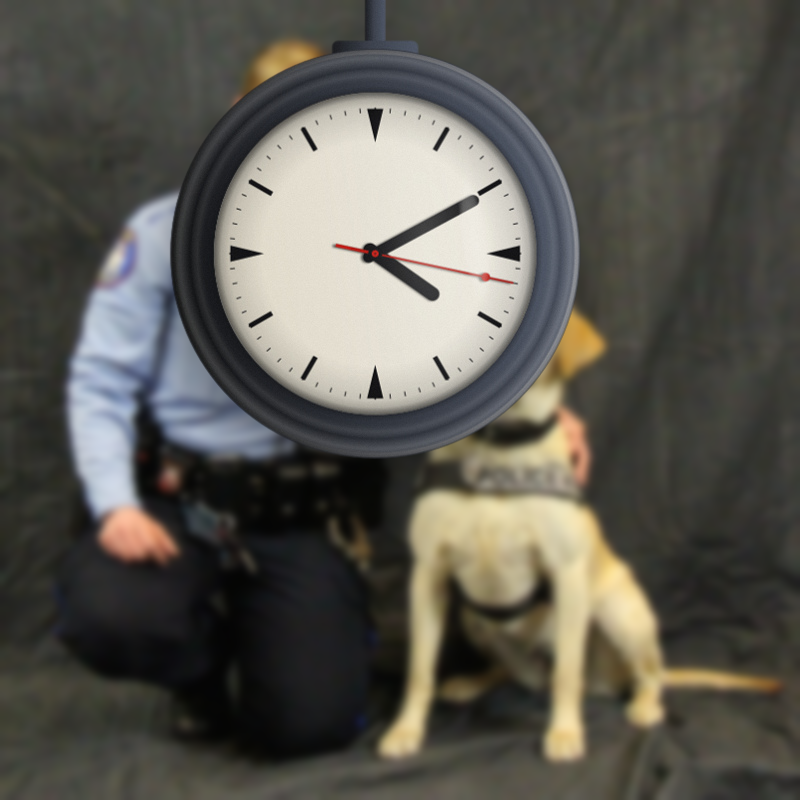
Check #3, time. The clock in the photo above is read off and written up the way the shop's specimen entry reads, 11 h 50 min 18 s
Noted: 4 h 10 min 17 s
